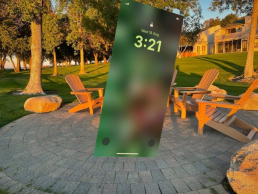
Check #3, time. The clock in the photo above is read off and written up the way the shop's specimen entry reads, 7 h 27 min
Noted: 3 h 21 min
